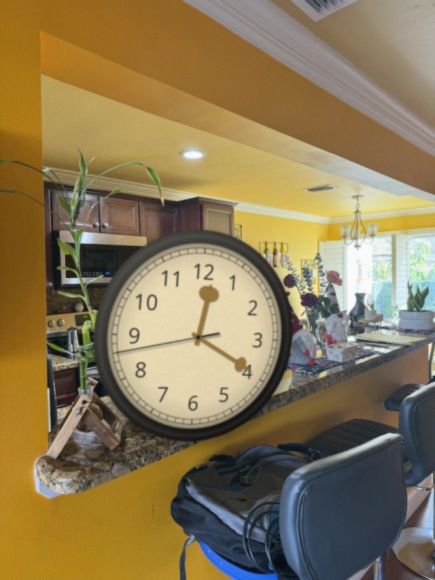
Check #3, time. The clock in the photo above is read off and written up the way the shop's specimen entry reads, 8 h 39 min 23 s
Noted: 12 h 19 min 43 s
